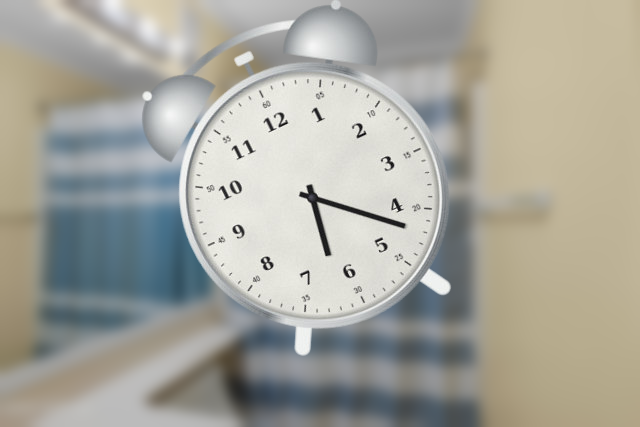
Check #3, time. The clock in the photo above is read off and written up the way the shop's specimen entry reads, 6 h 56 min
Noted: 6 h 22 min
